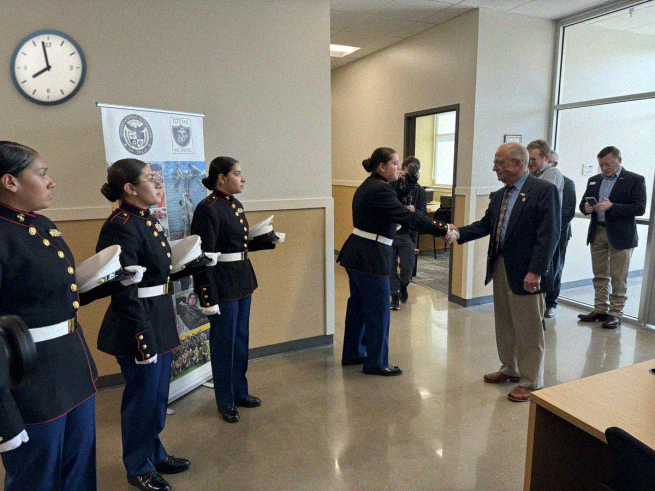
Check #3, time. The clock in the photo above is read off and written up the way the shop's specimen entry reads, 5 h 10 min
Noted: 7 h 58 min
